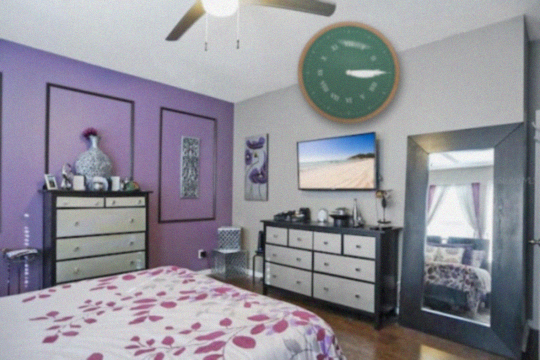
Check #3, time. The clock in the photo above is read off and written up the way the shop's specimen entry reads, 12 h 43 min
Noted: 3 h 15 min
